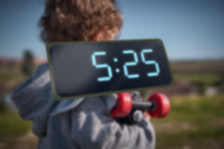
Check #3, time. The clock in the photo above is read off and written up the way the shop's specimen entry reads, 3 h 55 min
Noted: 5 h 25 min
